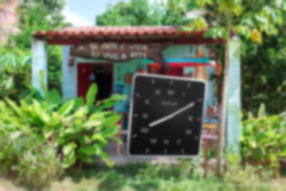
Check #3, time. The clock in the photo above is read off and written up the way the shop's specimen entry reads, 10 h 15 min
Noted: 8 h 10 min
